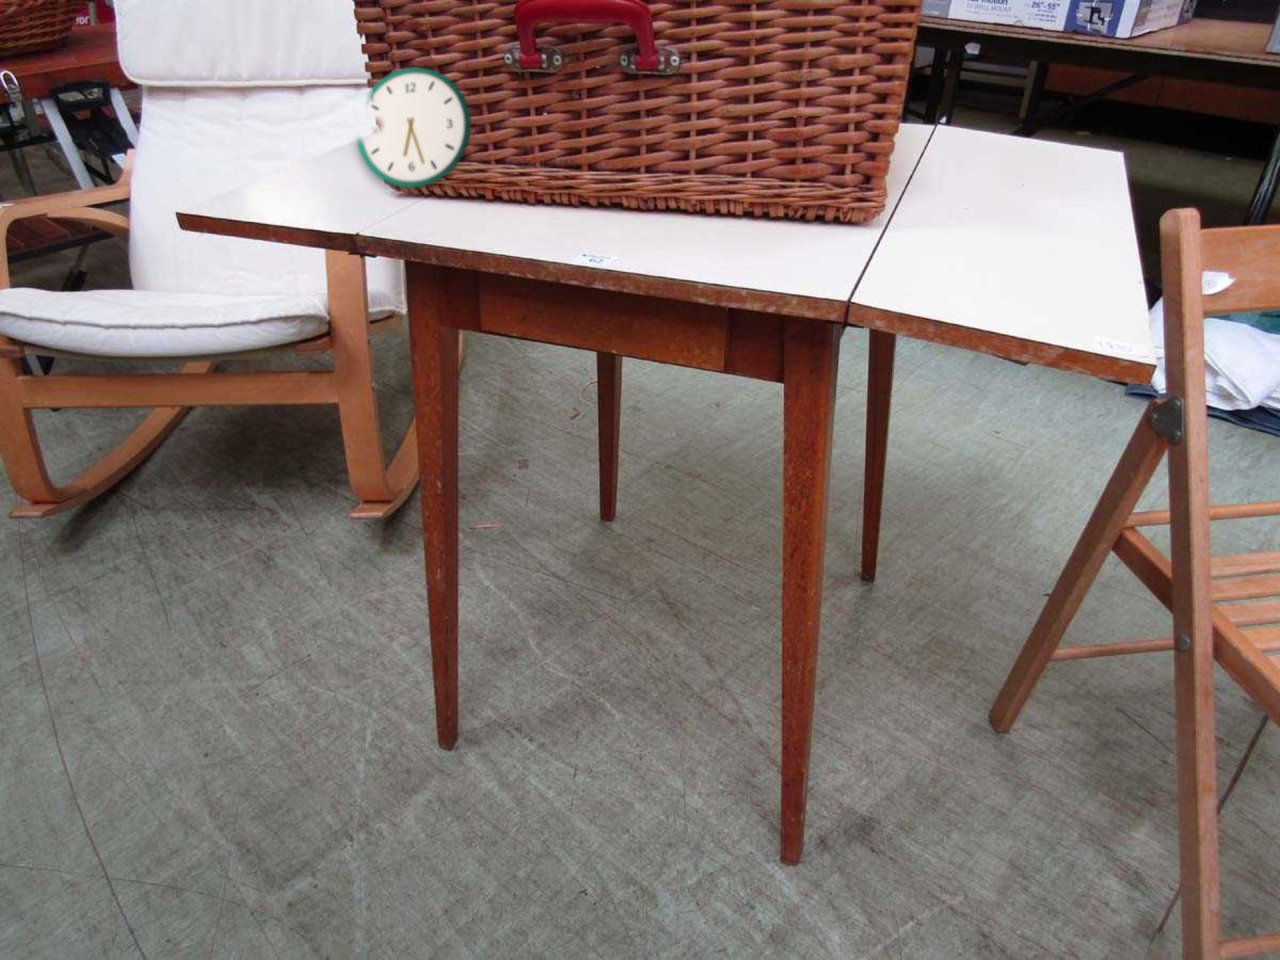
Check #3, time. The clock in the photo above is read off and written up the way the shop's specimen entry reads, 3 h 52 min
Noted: 6 h 27 min
